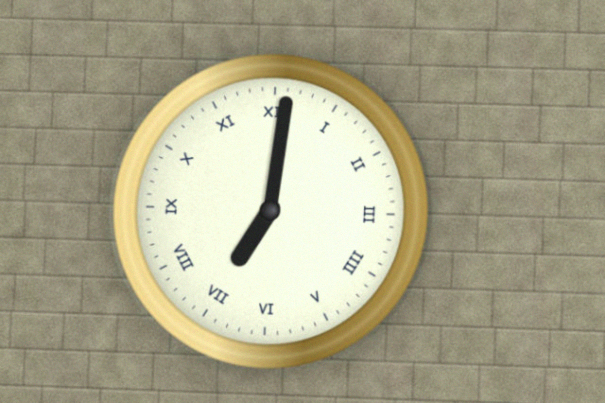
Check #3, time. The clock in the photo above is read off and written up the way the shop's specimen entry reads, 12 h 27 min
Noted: 7 h 01 min
